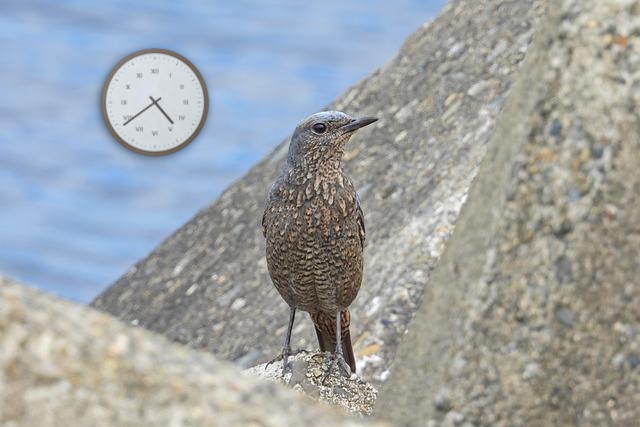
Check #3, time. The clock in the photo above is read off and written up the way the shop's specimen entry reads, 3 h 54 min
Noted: 4 h 39 min
